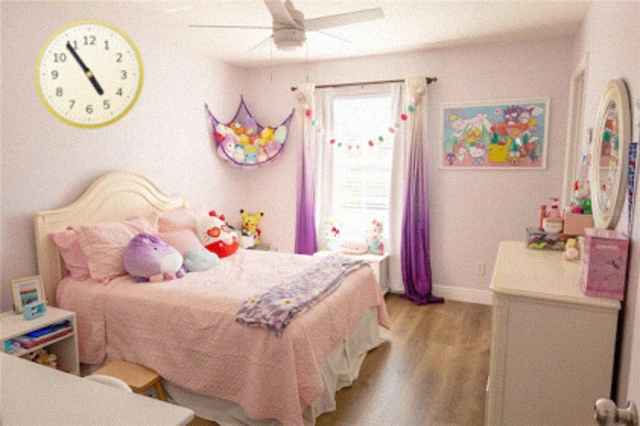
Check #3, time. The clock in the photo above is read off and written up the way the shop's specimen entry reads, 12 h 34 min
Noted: 4 h 54 min
